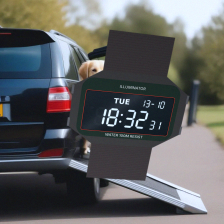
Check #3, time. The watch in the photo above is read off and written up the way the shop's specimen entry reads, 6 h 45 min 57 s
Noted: 18 h 32 min 31 s
